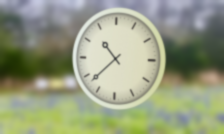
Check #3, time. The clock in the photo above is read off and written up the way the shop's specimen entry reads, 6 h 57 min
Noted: 10 h 38 min
